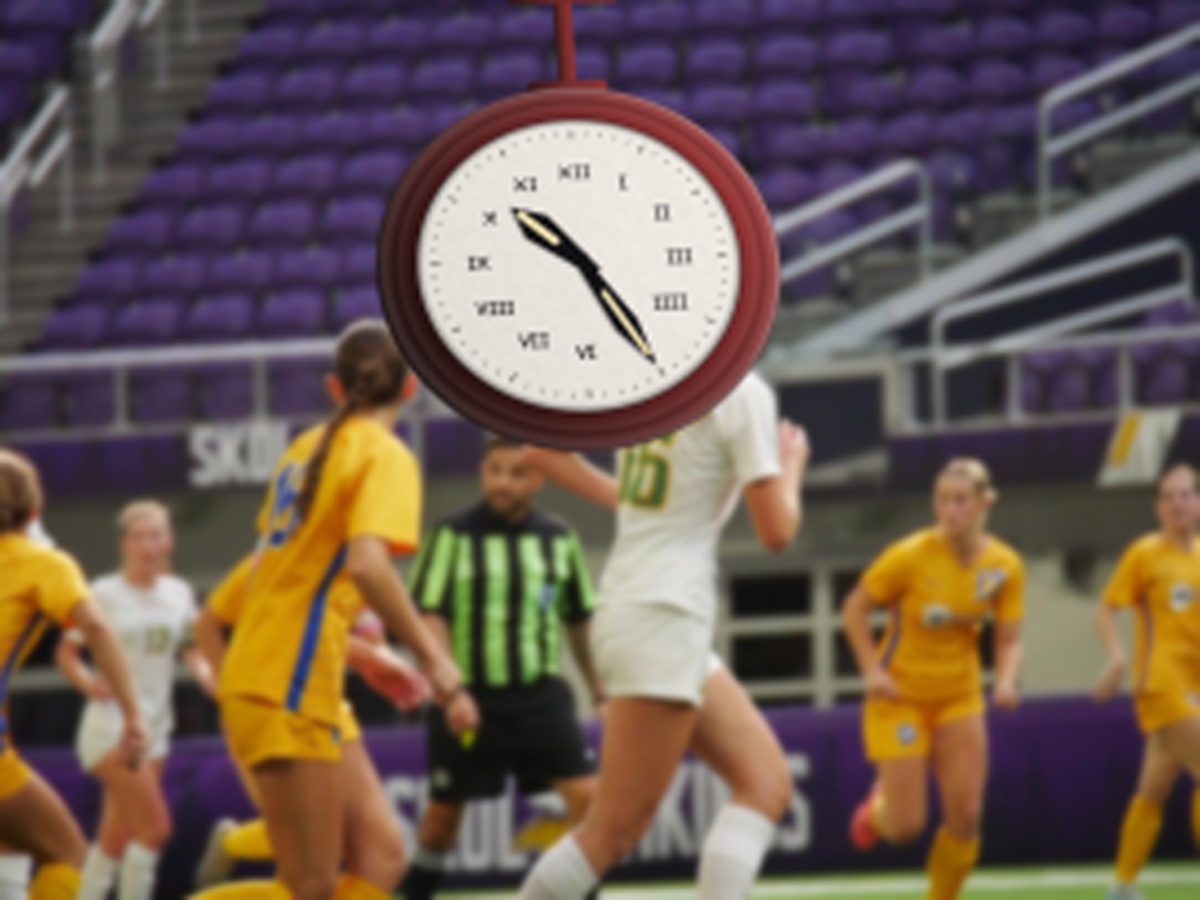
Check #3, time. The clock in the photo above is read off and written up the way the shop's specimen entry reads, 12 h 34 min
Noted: 10 h 25 min
